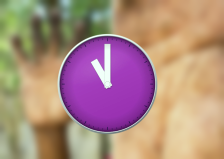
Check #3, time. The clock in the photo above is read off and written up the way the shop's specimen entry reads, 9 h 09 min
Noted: 11 h 00 min
